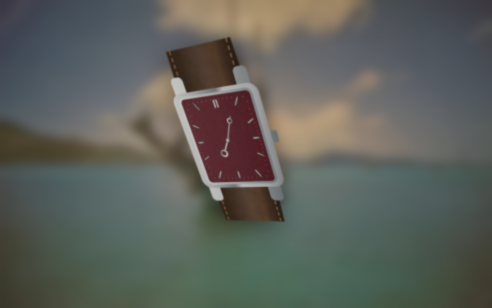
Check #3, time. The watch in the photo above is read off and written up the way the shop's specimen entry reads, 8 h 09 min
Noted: 7 h 04 min
